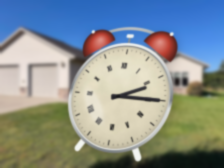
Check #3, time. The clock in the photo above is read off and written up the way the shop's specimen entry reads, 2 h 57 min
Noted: 2 h 15 min
